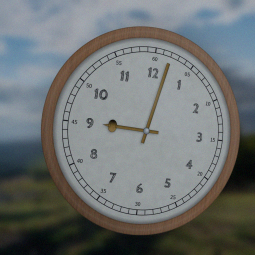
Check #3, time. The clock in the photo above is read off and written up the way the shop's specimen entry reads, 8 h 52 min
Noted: 9 h 02 min
